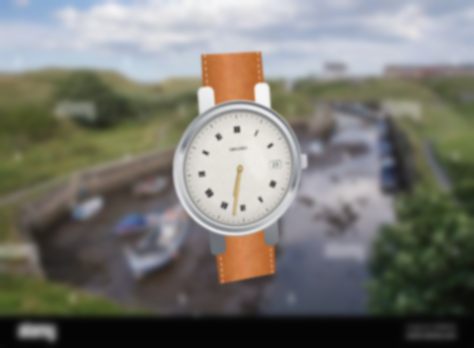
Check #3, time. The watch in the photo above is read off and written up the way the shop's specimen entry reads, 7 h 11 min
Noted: 6 h 32 min
